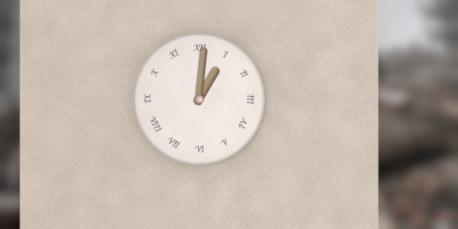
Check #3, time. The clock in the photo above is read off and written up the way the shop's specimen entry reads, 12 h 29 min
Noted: 1 h 01 min
